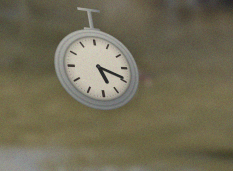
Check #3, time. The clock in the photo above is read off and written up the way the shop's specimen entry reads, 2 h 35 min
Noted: 5 h 19 min
